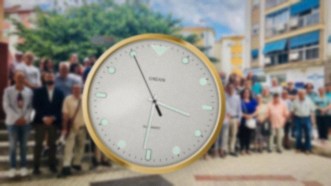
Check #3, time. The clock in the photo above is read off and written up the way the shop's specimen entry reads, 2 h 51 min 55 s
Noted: 3 h 30 min 55 s
